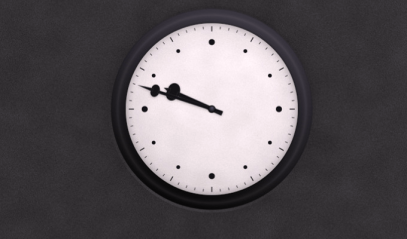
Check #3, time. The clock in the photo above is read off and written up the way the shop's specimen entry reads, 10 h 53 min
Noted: 9 h 48 min
